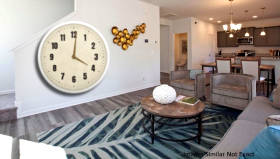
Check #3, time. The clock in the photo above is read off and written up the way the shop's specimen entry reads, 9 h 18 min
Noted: 4 h 01 min
